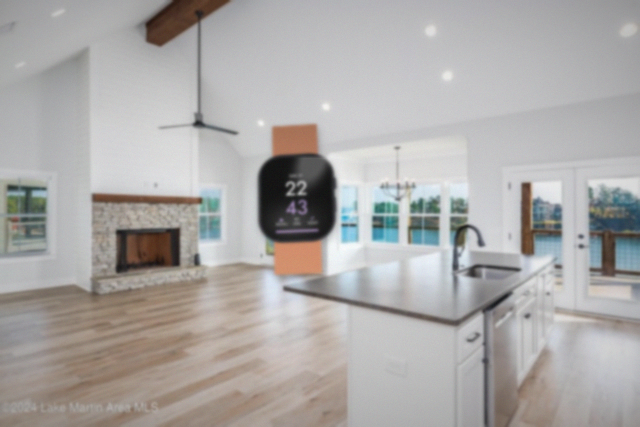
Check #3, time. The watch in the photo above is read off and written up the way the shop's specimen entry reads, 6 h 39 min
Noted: 22 h 43 min
